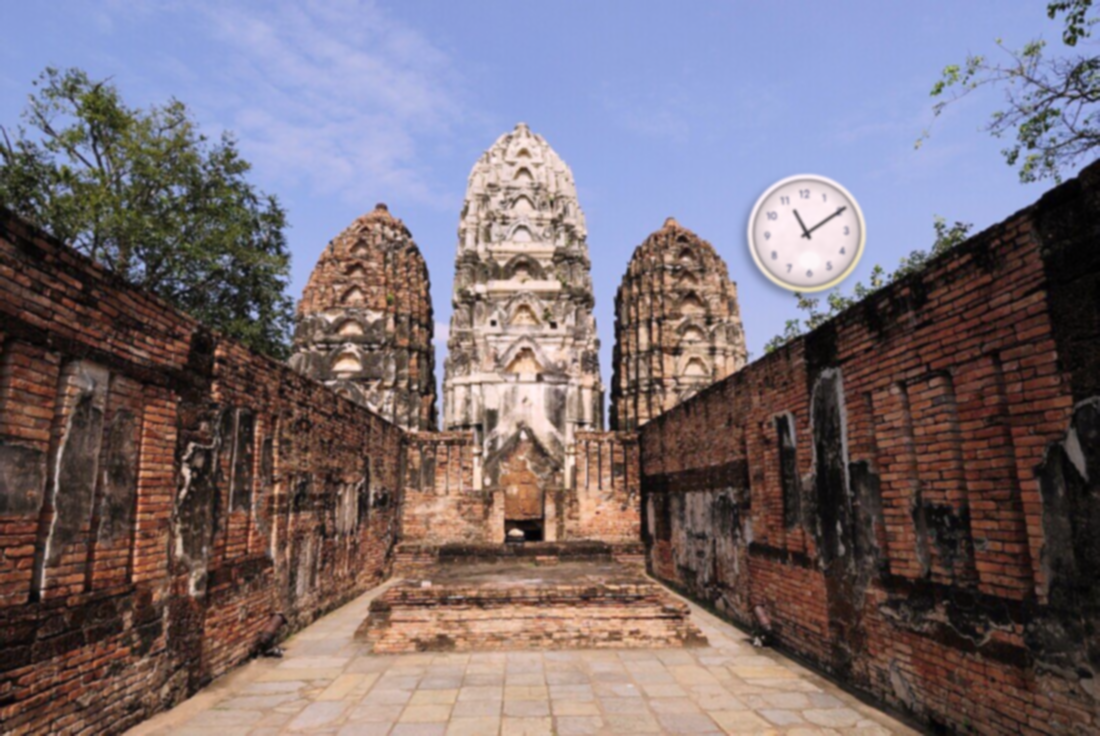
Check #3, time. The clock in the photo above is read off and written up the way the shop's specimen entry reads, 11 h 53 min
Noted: 11 h 10 min
